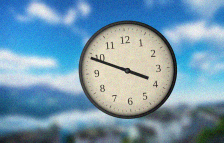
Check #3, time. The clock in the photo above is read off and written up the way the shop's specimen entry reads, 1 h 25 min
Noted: 3 h 49 min
